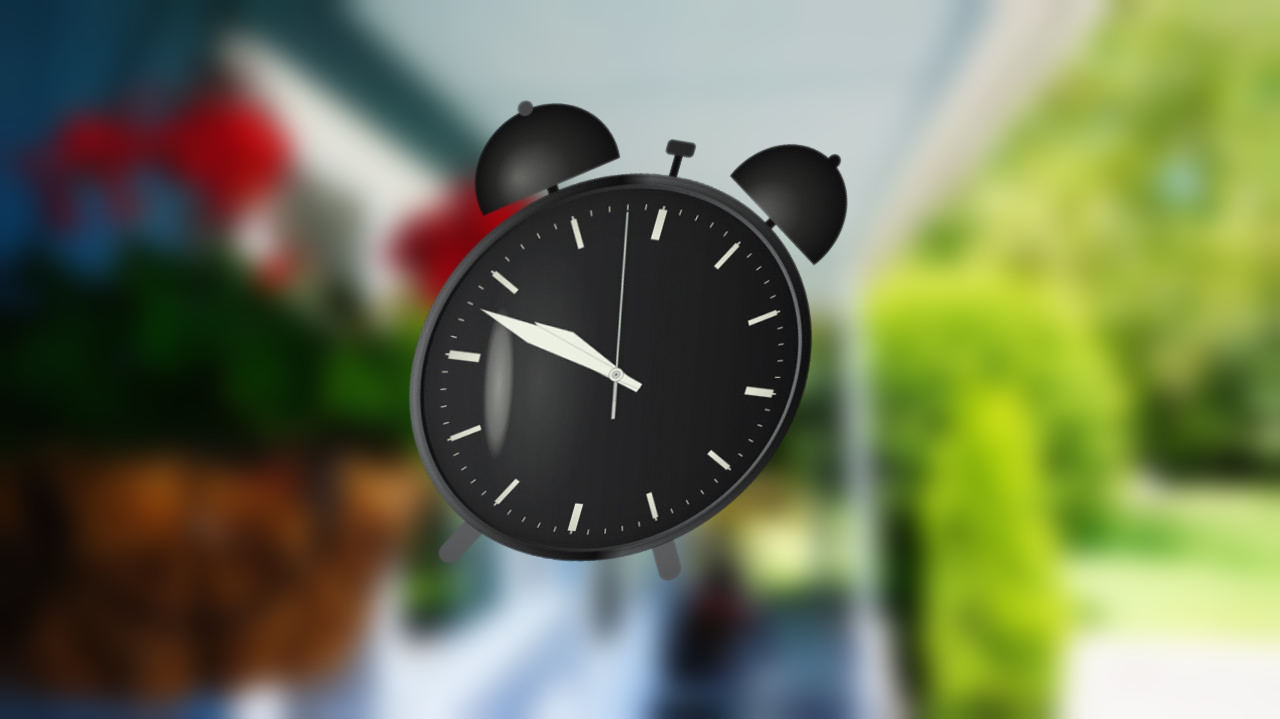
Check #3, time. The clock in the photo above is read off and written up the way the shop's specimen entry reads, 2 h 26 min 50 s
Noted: 9 h 47 min 58 s
